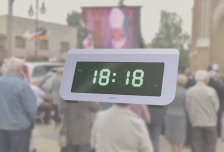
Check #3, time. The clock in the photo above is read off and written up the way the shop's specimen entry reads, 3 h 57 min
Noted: 18 h 18 min
